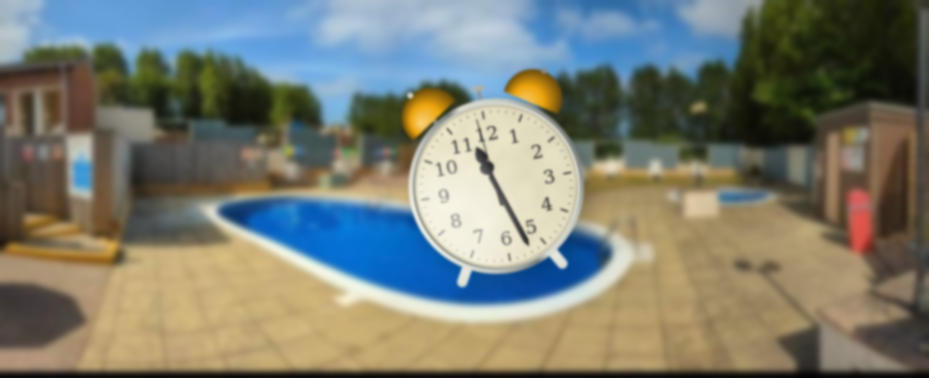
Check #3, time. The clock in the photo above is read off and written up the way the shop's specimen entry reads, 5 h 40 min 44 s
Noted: 11 h 26 min 59 s
